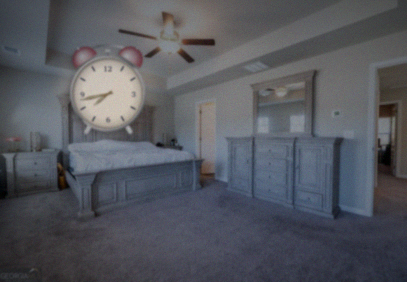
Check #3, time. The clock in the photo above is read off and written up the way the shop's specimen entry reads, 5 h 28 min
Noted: 7 h 43 min
